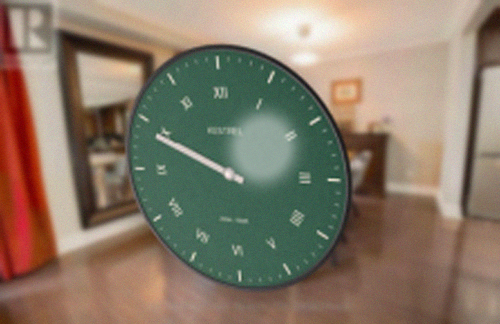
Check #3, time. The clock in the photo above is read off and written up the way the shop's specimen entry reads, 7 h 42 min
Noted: 9 h 49 min
